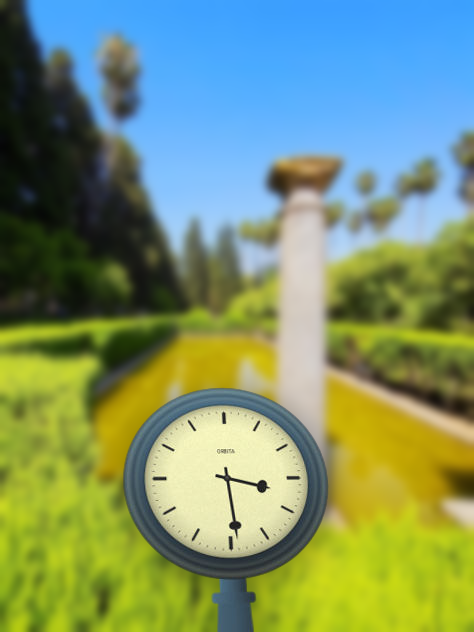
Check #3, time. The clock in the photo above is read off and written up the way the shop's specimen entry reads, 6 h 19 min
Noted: 3 h 29 min
